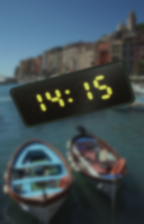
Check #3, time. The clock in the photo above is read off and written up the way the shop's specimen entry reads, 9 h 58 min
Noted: 14 h 15 min
